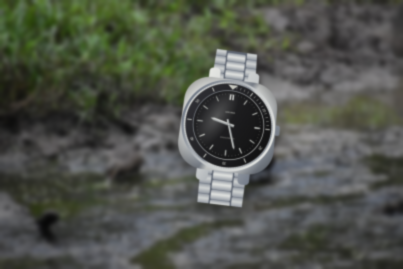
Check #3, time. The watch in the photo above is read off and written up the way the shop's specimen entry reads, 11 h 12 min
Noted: 9 h 27 min
